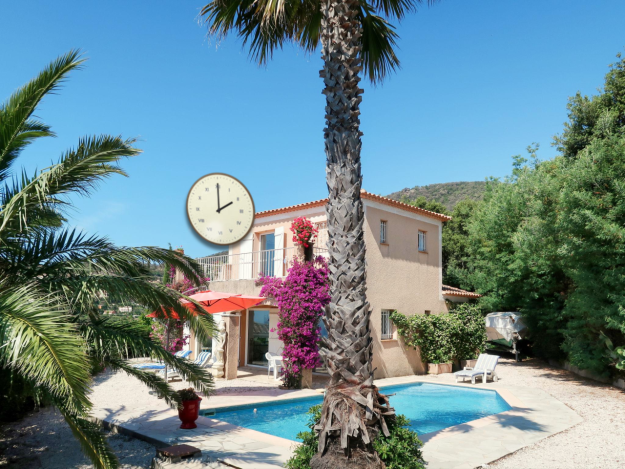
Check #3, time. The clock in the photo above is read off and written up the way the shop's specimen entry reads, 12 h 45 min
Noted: 2 h 00 min
